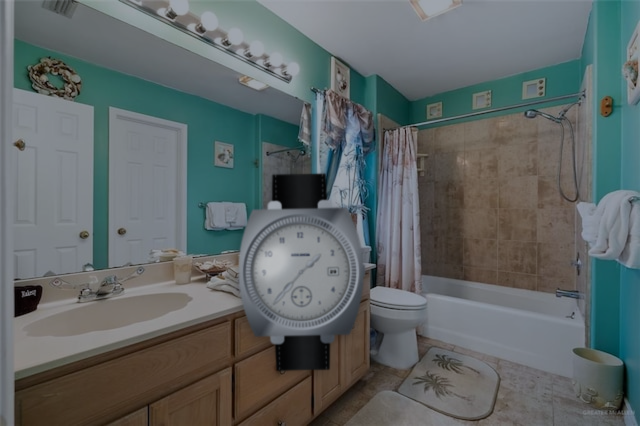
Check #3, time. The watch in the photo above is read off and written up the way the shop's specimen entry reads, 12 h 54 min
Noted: 1 h 37 min
